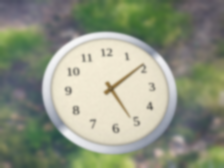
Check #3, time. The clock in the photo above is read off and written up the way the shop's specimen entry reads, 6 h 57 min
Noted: 5 h 09 min
